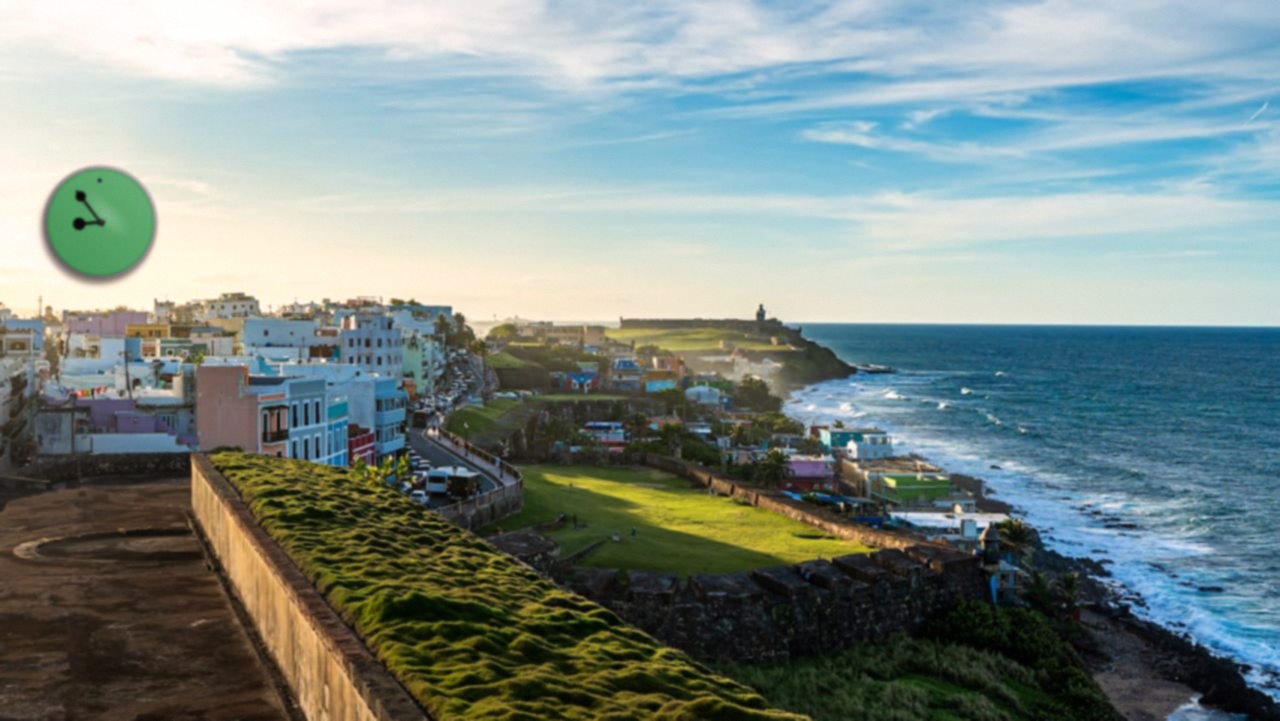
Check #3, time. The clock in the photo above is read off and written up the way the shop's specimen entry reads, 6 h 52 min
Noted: 8 h 54 min
